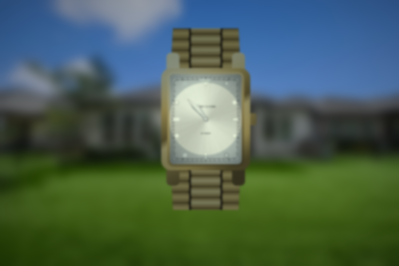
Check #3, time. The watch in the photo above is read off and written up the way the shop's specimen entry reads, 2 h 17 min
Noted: 10 h 53 min
